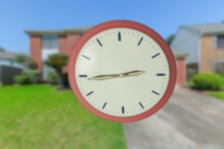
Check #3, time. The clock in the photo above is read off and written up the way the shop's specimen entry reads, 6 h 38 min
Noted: 2 h 44 min
